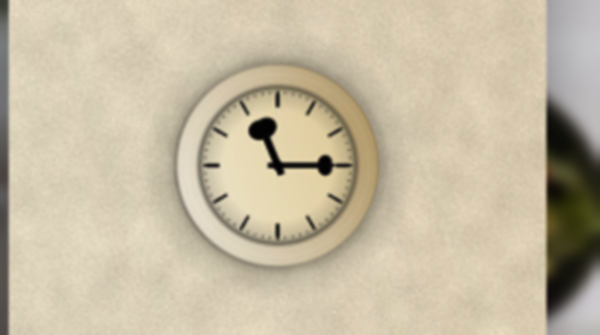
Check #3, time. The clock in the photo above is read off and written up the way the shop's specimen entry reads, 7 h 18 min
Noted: 11 h 15 min
